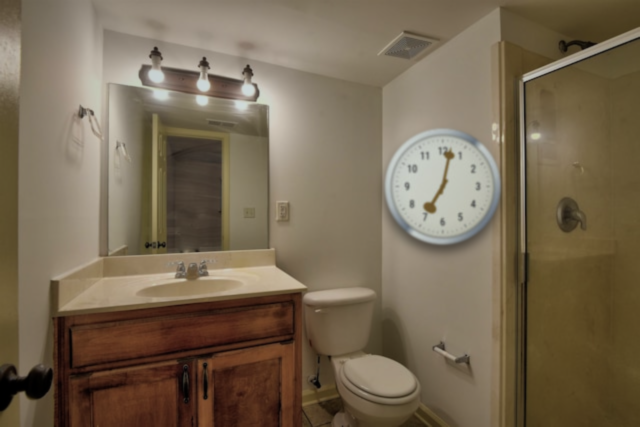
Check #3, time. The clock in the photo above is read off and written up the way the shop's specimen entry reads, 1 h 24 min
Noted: 7 h 02 min
